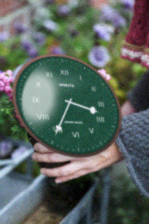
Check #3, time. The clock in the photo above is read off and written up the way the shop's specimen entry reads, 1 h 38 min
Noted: 3 h 35 min
